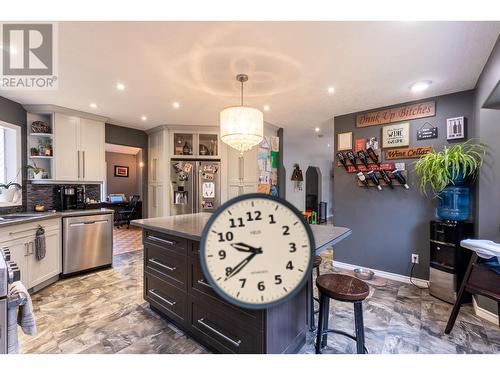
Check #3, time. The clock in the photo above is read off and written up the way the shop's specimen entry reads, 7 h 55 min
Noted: 9 h 39 min
